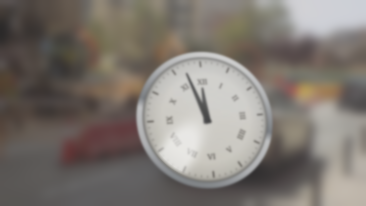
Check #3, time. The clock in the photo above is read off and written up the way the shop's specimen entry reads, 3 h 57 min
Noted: 11 h 57 min
